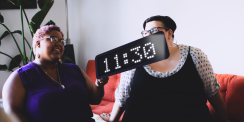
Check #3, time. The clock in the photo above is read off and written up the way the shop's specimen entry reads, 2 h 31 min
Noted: 11 h 30 min
